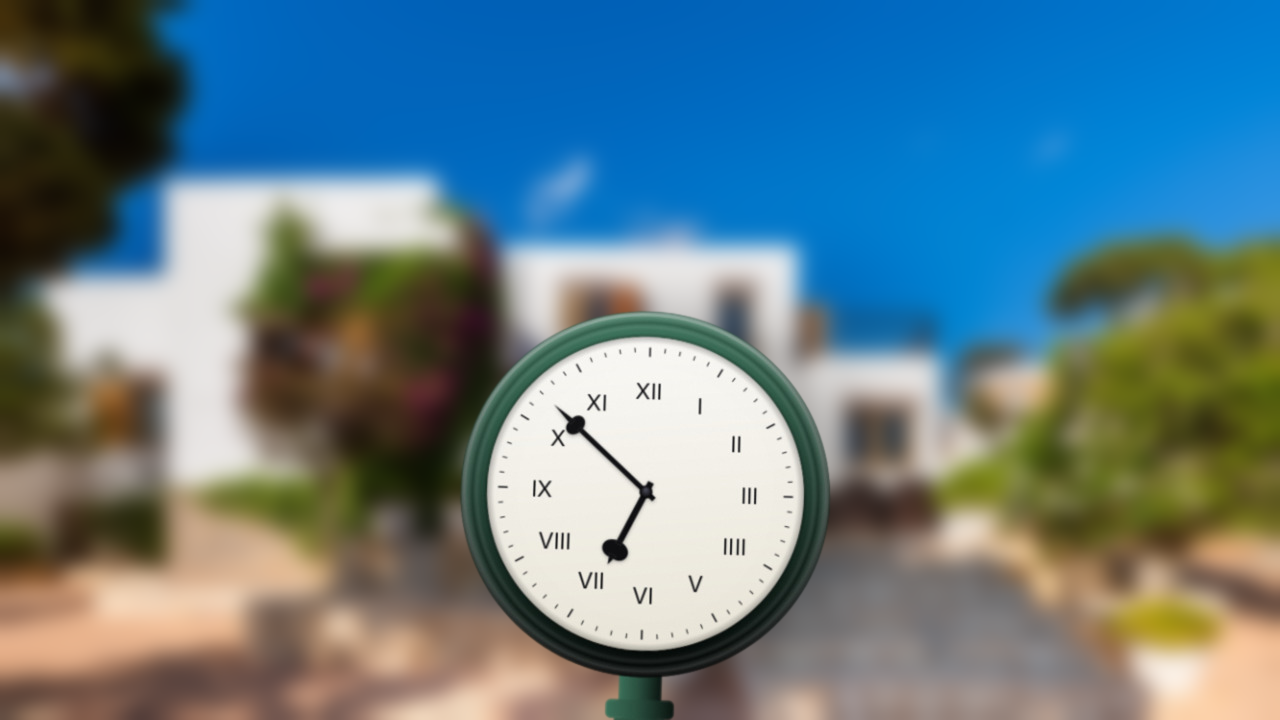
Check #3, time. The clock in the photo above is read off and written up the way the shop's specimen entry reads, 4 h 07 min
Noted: 6 h 52 min
